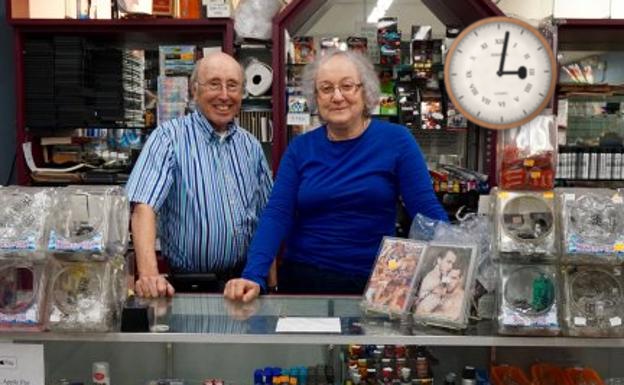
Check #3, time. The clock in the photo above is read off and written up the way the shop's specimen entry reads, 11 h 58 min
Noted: 3 h 02 min
